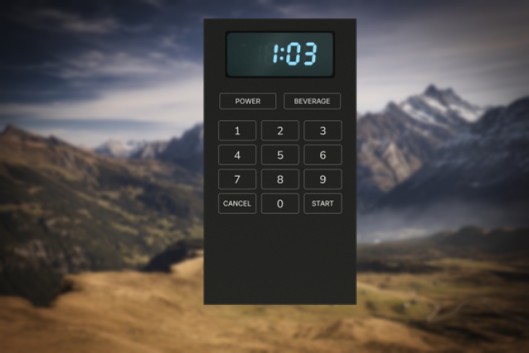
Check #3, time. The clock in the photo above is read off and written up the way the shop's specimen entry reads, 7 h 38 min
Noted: 1 h 03 min
